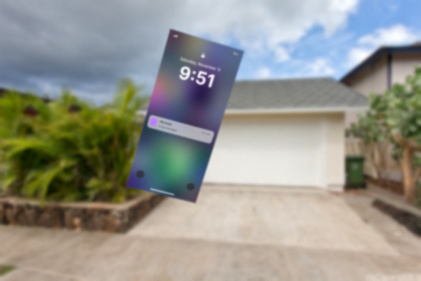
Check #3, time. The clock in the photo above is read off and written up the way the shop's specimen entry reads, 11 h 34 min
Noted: 9 h 51 min
